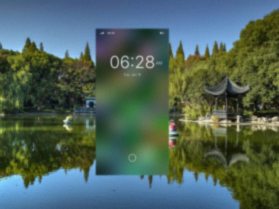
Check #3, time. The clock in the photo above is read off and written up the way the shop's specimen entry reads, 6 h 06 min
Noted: 6 h 28 min
